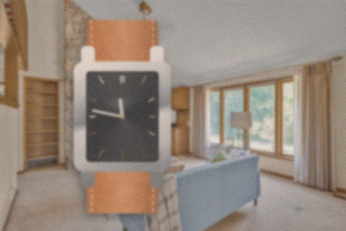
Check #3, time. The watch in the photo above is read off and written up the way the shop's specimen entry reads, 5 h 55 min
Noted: 11 h 47 min
